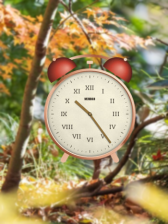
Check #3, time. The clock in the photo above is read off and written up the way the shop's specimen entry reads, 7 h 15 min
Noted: 10 h 24 min
